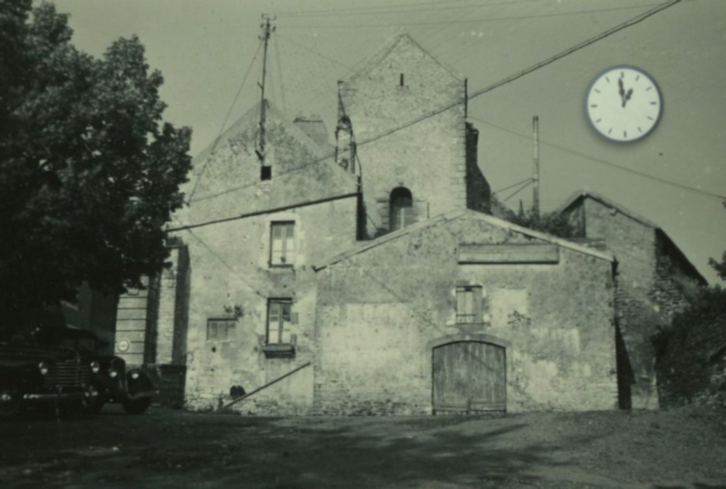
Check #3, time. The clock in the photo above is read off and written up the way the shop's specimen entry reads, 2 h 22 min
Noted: 12 h 59 min
